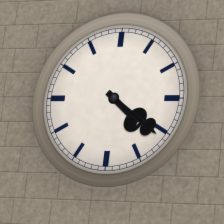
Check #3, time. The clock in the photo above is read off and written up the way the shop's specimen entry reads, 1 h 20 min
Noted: 4 h 21 min
